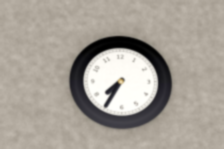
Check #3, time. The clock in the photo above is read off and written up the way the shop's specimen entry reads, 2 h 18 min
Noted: 7 h 35 min
